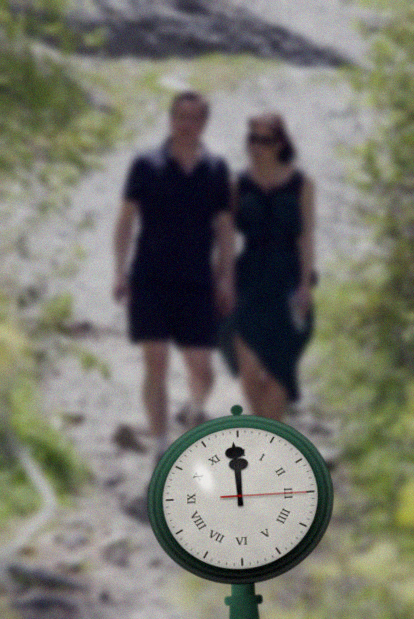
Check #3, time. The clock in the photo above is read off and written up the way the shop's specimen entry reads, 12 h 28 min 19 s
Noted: 11 h 59 min 15 s
